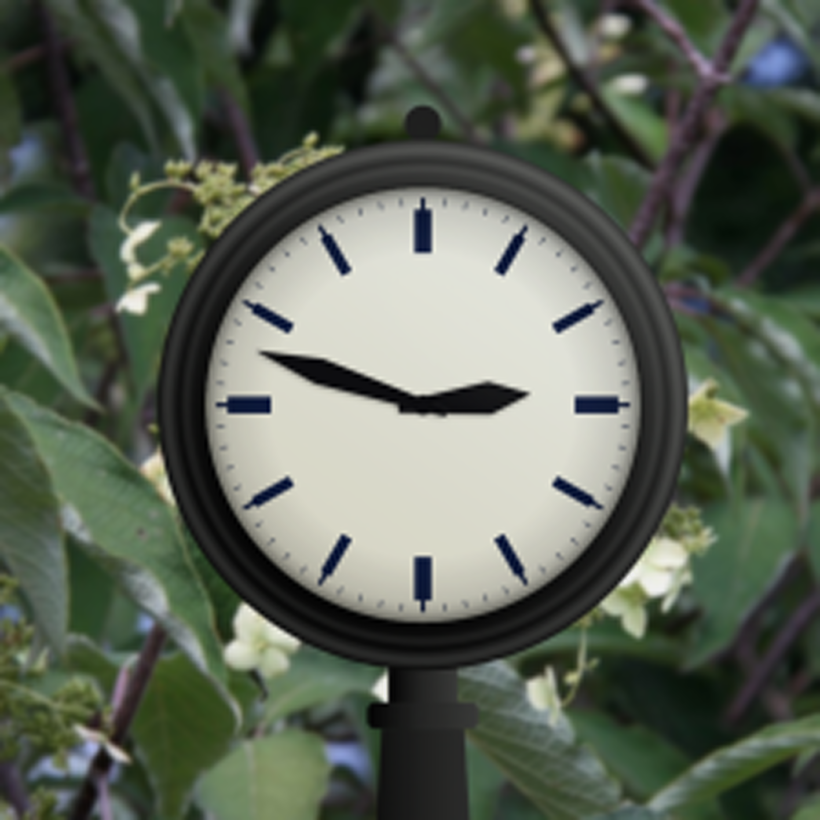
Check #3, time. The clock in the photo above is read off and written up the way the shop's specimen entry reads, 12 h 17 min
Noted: 2 h 48 min
